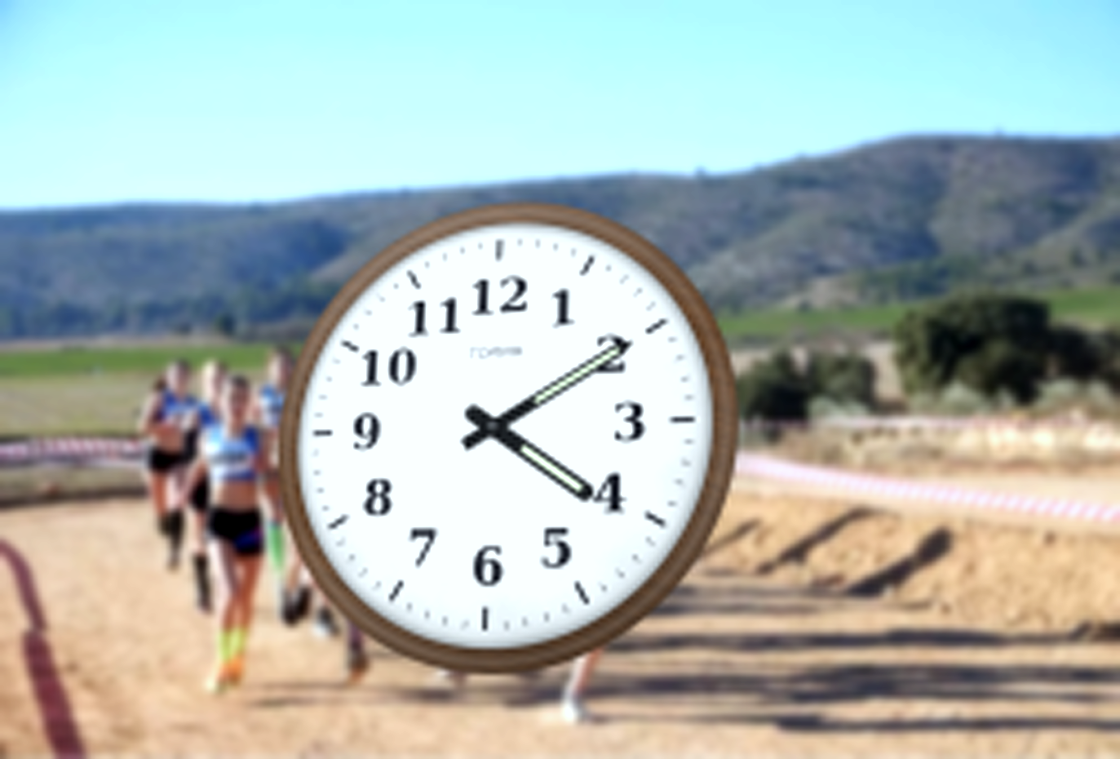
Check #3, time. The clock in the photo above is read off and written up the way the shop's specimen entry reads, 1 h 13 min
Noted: 4 h 10 min
